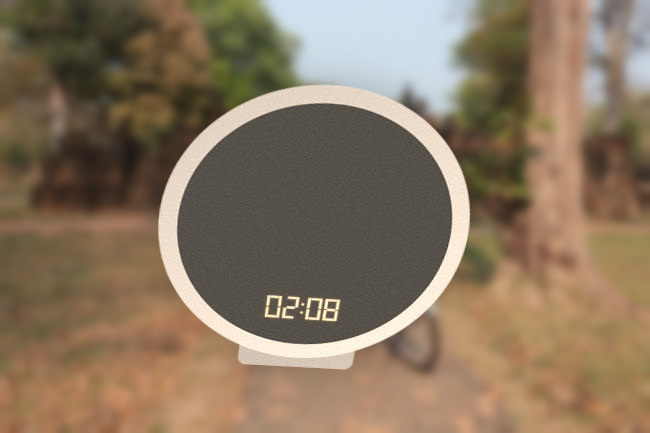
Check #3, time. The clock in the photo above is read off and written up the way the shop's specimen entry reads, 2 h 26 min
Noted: 2 h 08 min
